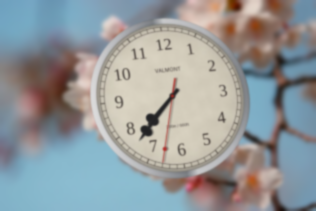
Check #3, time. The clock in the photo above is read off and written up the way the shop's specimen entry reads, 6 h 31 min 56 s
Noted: 7 h 37 min 33 s
